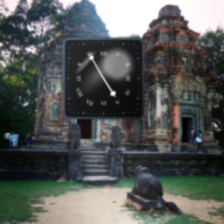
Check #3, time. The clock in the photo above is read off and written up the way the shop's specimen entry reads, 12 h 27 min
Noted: 4 h 55 min
